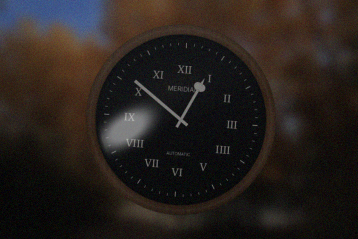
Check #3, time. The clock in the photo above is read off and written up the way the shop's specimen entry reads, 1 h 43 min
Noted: 12 h 51 min
